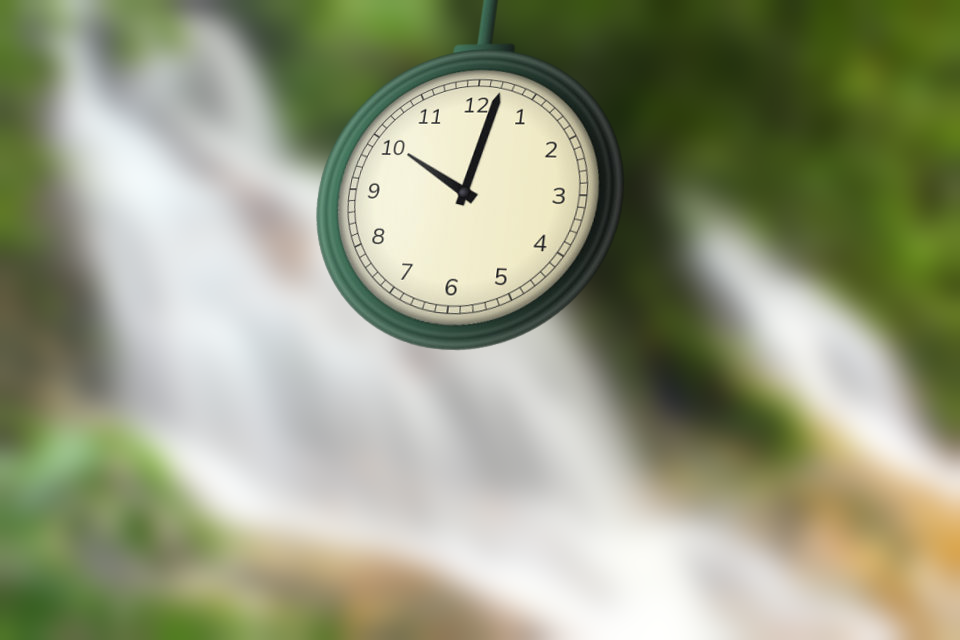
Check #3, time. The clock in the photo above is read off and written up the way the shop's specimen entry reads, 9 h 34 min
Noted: 10 h 02 min
